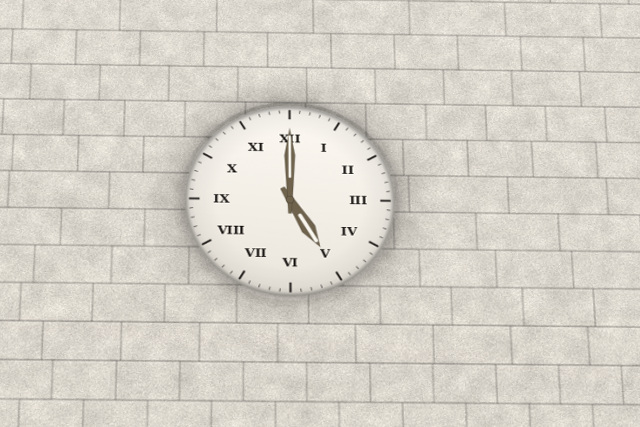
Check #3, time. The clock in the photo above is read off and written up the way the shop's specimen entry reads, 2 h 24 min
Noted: 5 h 00 min
